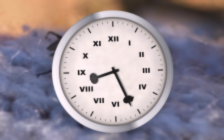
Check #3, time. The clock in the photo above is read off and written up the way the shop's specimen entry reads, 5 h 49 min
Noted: 8 h 26 min
